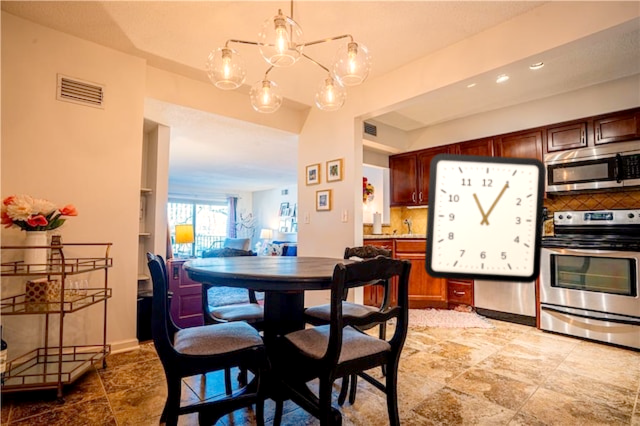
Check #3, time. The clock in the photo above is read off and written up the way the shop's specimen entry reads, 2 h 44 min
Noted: 11 h 05 min
